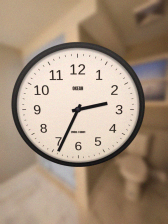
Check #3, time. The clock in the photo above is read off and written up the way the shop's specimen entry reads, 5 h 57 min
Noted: 2 h 34 min
